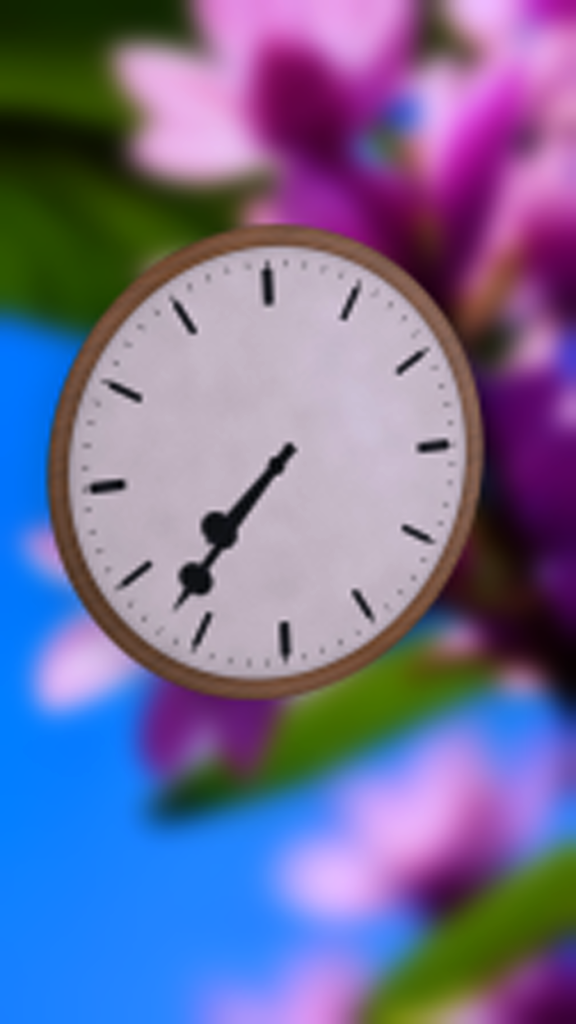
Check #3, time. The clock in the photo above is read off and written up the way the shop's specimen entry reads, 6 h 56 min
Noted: 7 h 37 min
